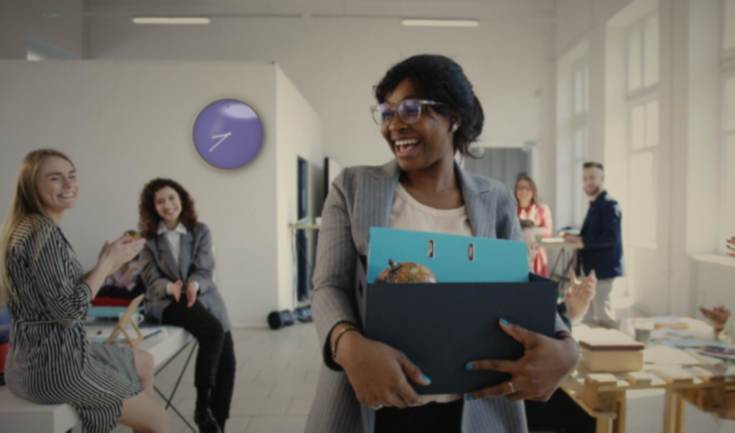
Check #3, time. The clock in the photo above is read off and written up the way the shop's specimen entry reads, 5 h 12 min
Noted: 8 h 38 min
